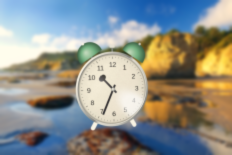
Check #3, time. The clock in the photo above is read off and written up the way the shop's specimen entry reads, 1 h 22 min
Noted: 10 h 34 min
